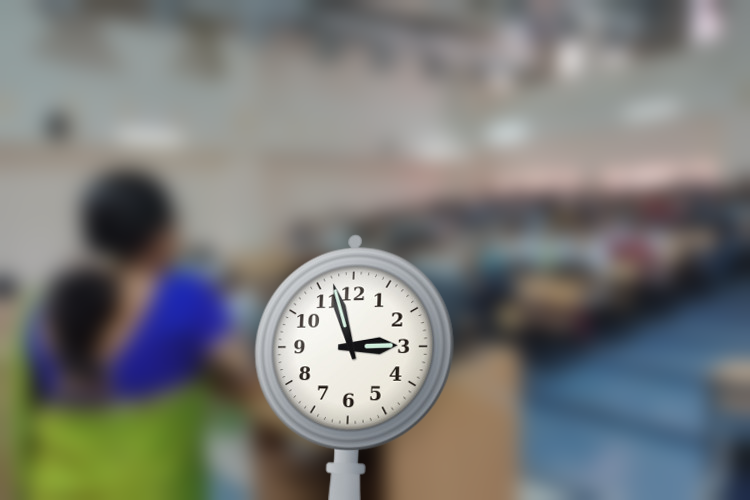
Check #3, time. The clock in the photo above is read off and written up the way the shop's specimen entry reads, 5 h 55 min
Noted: 2 h 57 min
